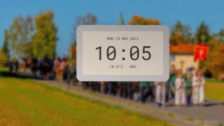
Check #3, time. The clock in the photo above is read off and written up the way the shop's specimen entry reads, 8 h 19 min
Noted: 10 h 05 min
